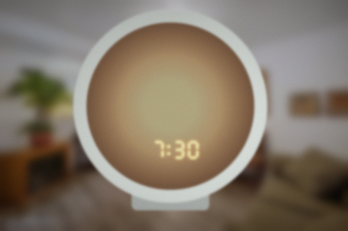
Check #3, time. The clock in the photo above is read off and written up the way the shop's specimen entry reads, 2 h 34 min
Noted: 7 h 30 min
